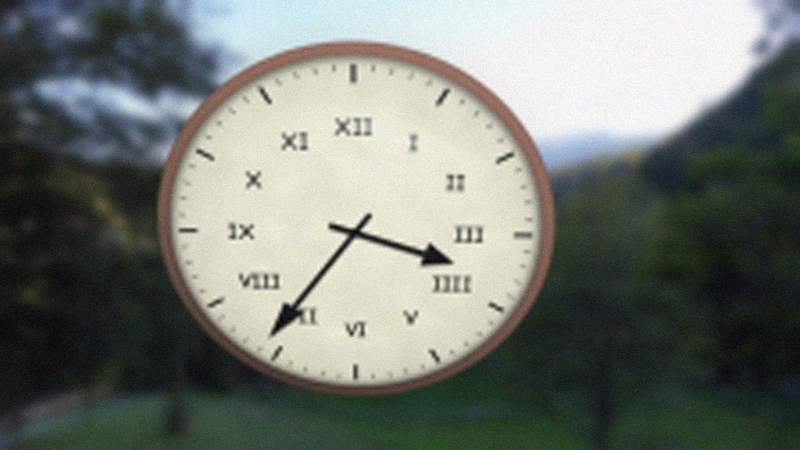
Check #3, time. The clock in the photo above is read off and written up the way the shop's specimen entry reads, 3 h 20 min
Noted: 3 h 36 min
